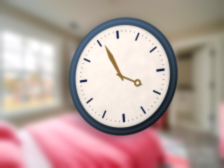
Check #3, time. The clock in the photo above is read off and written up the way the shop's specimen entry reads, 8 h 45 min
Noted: 3 h 56 min
